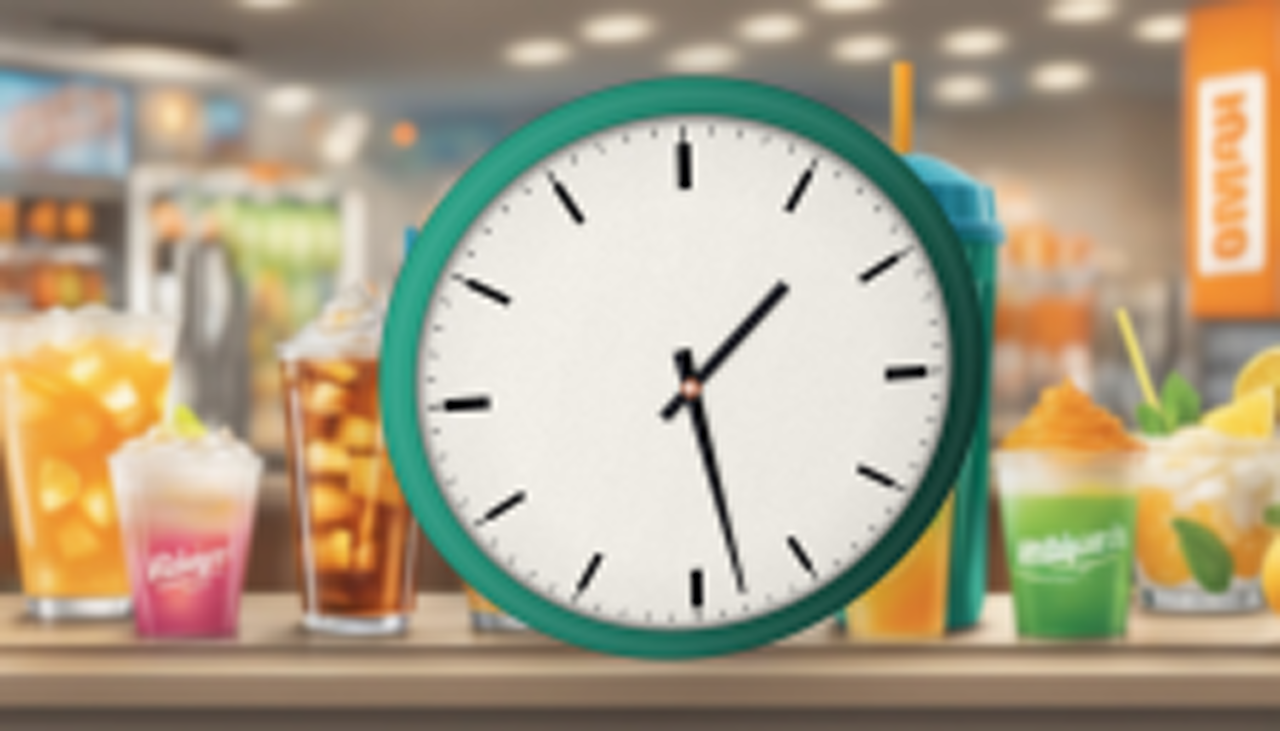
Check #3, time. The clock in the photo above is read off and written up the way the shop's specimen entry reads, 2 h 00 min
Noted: 1 h 28 min
